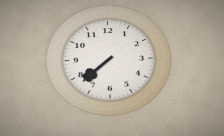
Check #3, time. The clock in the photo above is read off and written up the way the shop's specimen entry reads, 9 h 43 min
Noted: 7 h 38 min
